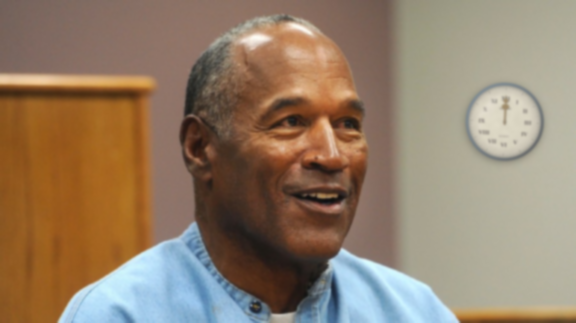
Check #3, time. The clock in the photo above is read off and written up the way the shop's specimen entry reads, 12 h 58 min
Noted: 12 h 00 min
